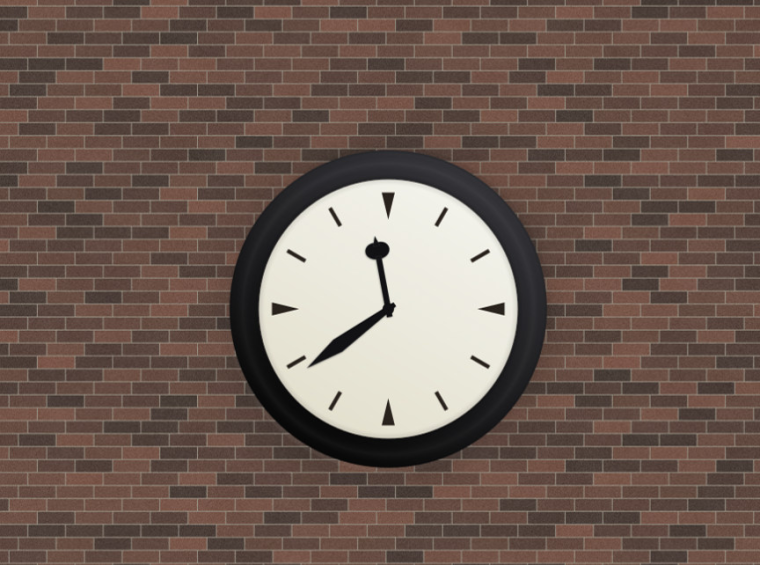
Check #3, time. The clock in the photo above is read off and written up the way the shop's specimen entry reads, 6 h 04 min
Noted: 11 h 39 min
